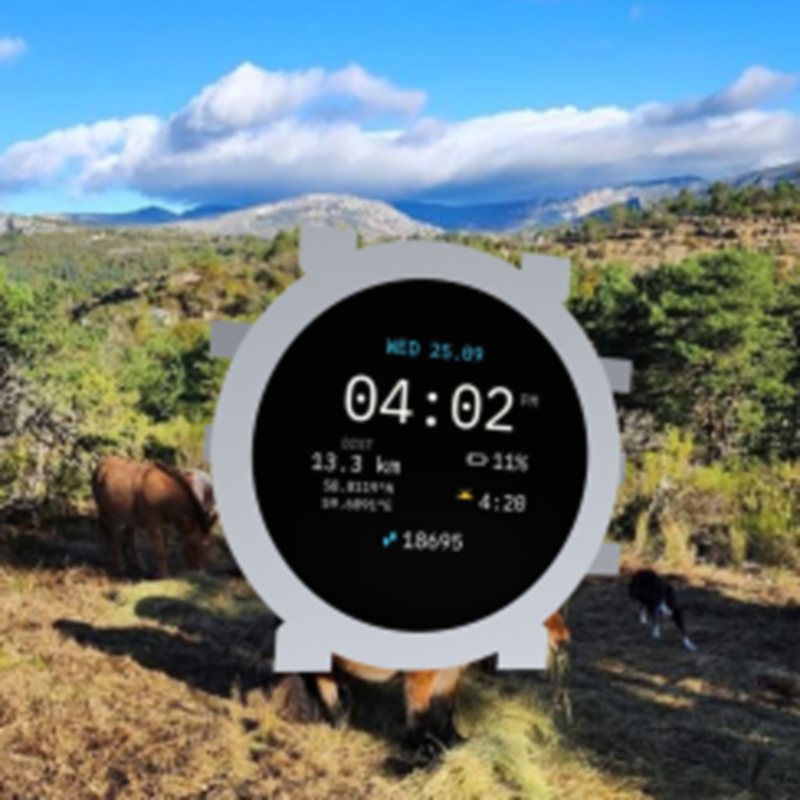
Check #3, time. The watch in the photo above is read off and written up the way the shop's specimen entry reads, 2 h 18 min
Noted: 4 h 02 min
